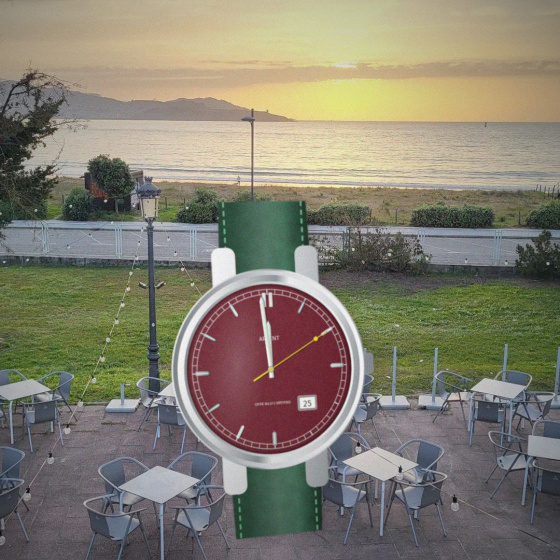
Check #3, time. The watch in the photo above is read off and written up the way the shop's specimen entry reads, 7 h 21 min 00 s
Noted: 11 h 59 min 10 s
